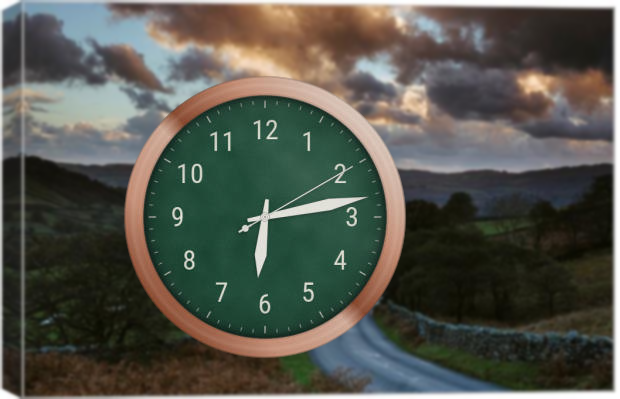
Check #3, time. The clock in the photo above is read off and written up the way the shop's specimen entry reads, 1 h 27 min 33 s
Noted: 6 h 13 min 10 s
